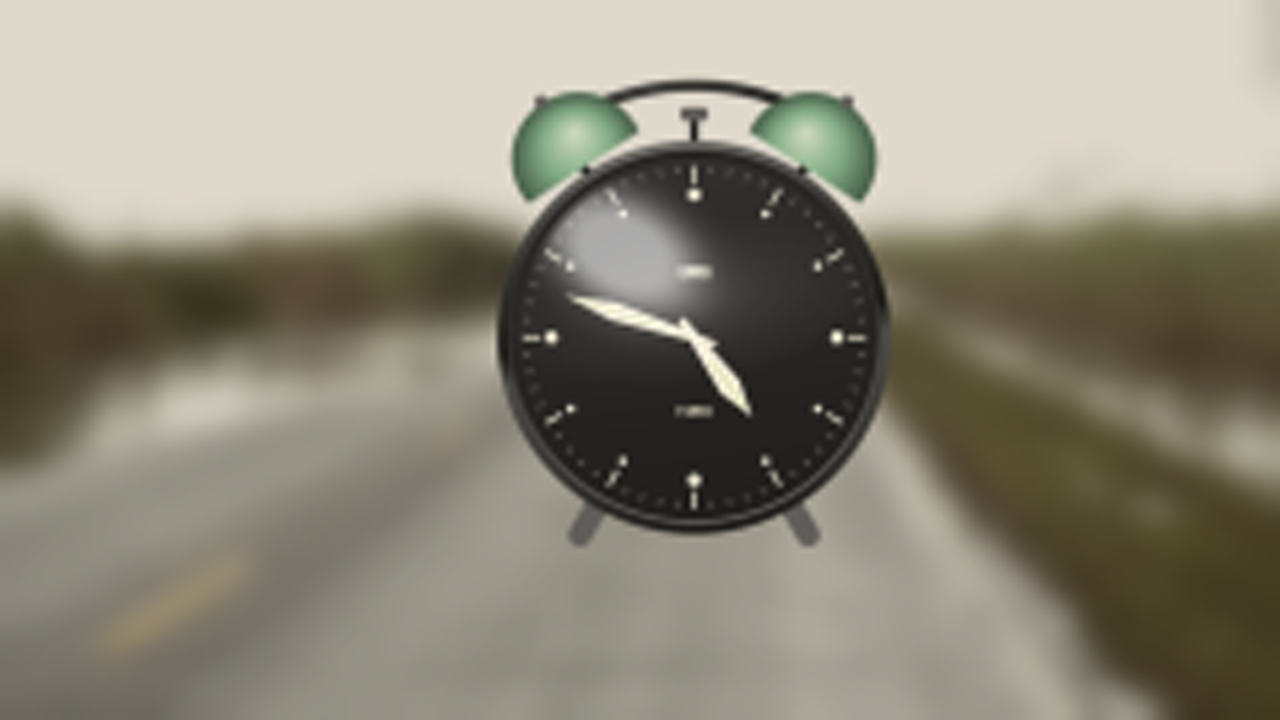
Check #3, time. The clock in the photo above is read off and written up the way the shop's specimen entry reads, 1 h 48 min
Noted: 4 h 48 min
